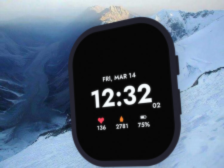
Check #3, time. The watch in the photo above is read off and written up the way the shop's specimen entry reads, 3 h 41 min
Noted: 12 h 32 min
